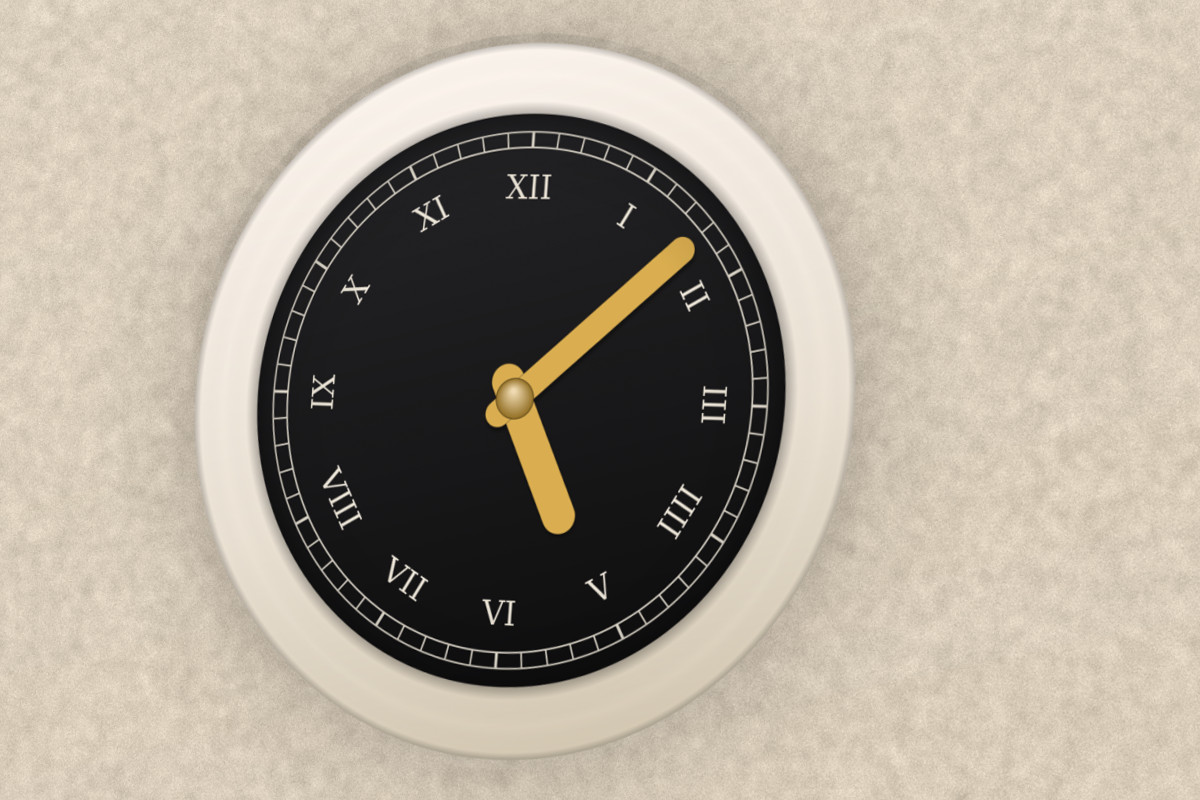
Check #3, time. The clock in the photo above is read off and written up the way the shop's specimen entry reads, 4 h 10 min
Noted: 5 h 08 min
